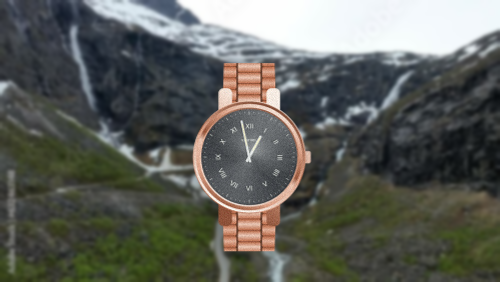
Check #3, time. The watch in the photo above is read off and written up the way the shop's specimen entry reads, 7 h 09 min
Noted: 12 h 58 min
